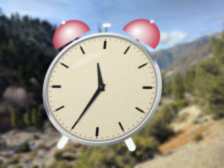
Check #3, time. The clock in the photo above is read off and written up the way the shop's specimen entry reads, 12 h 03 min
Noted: 11 h 35 min
